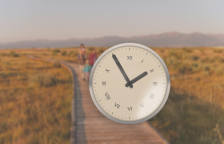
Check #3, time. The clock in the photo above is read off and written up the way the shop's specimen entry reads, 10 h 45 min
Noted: 1 h 55 min
